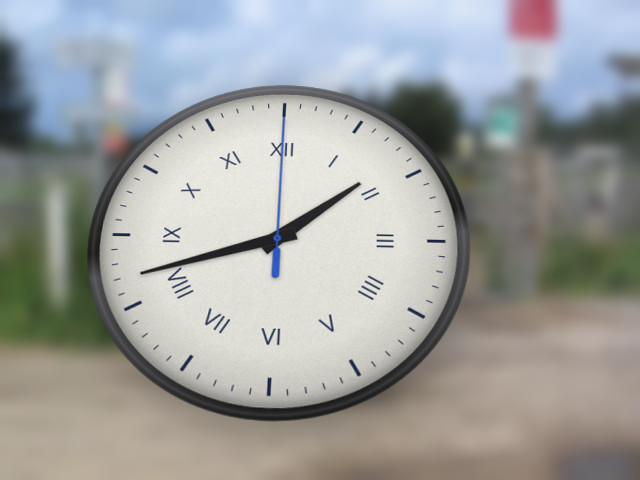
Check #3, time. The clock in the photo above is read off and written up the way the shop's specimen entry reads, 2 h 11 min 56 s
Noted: 1 h 42 min 00 s
